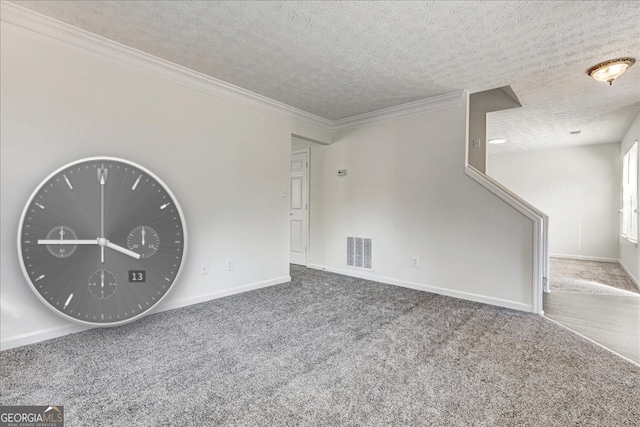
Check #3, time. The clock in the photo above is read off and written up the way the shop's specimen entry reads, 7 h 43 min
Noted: 3 h 45 min
